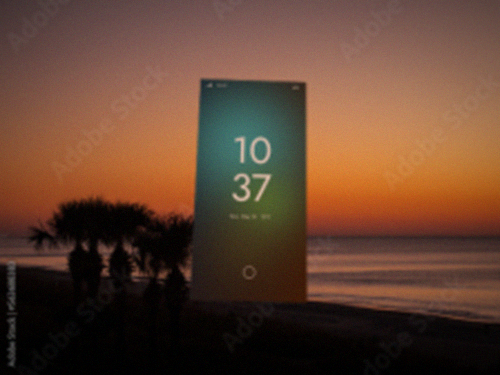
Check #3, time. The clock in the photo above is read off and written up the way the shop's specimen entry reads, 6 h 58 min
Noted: 10 h 37 min
